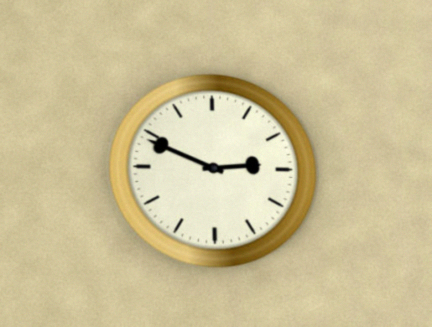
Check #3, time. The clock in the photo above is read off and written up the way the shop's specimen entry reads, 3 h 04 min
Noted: 2 h 49 min
